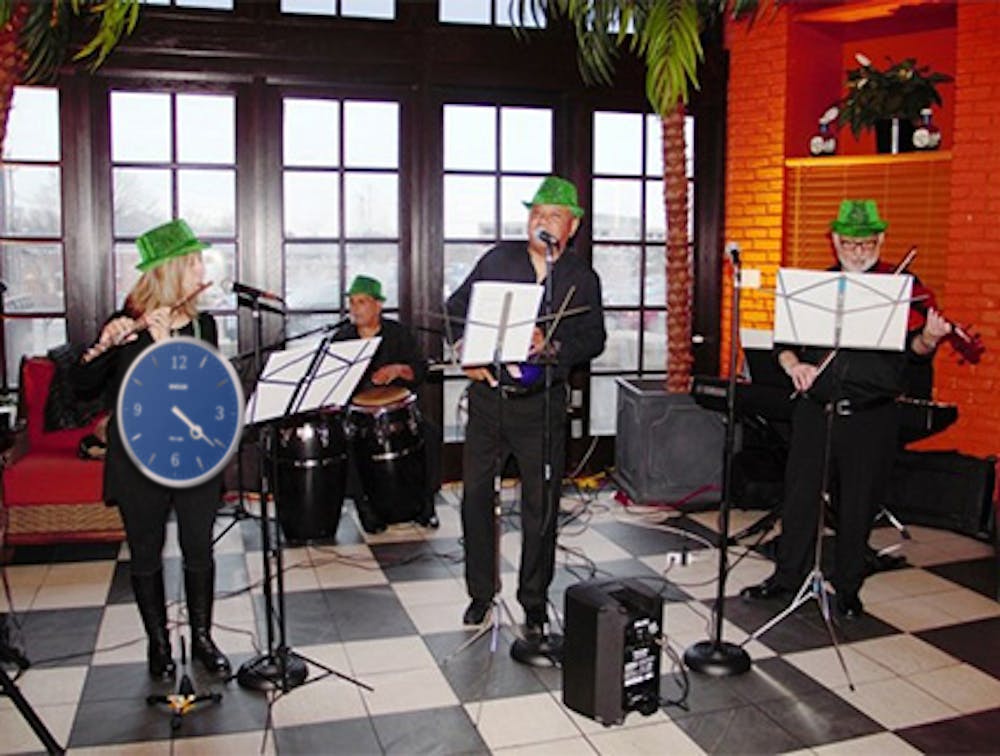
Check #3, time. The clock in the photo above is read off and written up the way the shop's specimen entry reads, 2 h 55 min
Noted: 4 h 21 min
